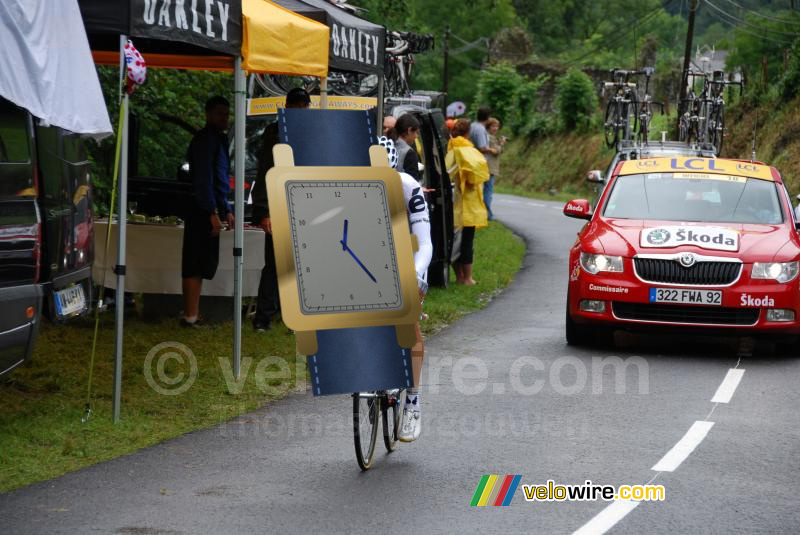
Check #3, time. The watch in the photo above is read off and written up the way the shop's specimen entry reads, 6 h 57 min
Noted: 12 h 24 min
